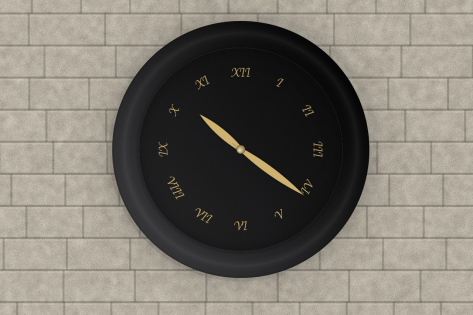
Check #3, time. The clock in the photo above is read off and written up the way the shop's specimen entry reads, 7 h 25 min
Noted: 10 h 21 min
